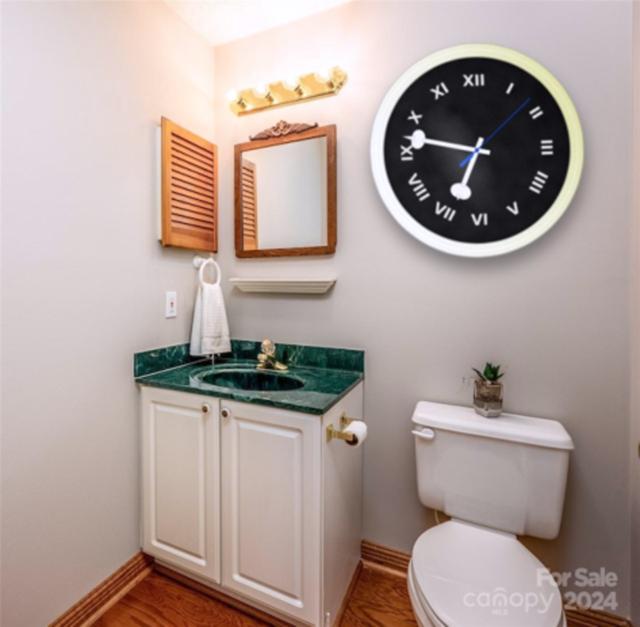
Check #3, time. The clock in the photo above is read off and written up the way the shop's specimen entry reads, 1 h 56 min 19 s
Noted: 6 h 47 min 08 s
